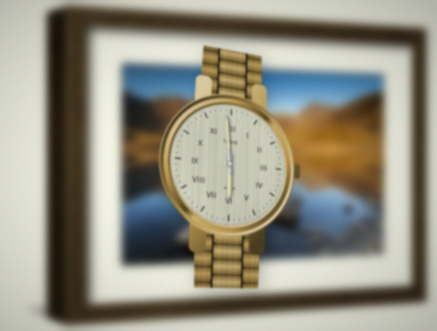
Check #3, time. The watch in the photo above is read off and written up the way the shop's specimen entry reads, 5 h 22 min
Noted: 5 h 59 min
